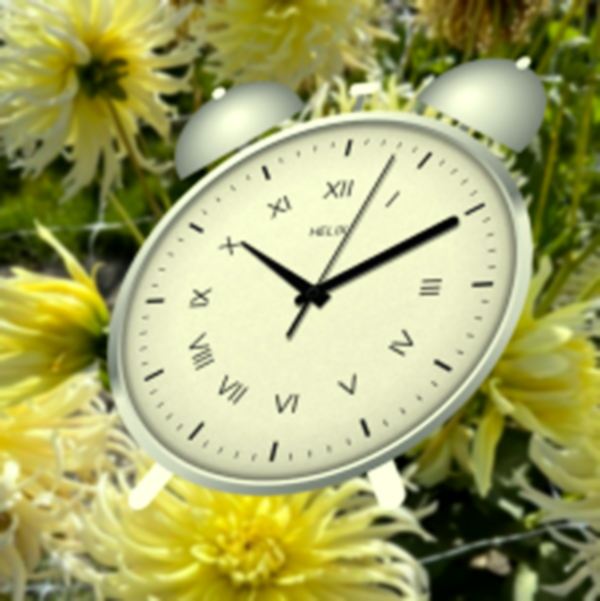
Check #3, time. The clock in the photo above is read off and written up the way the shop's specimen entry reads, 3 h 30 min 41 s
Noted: 10 h 10 min 03 s
